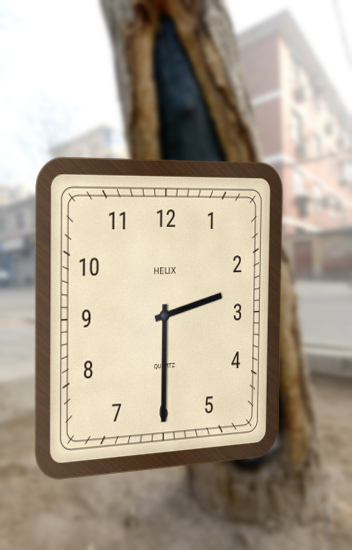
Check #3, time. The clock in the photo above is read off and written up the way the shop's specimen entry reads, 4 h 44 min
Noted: 2 h 30 min
